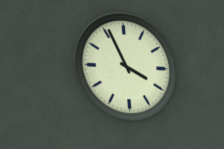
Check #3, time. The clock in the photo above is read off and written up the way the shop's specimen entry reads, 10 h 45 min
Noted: 3 h 56 min
